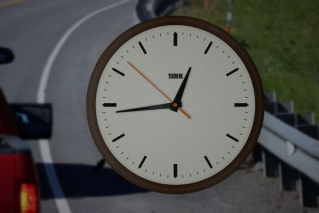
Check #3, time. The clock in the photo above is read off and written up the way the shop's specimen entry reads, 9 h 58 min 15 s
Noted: 12 h 43 min 52 s
